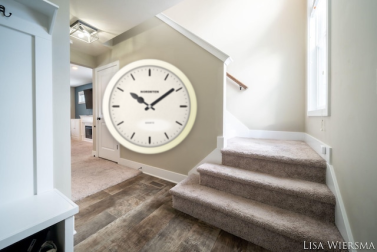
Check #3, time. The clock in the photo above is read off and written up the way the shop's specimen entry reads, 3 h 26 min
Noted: 10 h 09 min
